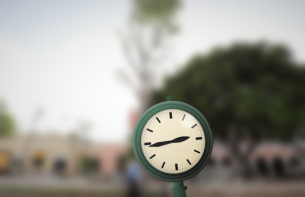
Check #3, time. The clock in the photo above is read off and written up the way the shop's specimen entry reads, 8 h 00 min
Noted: 2 h 44 min
